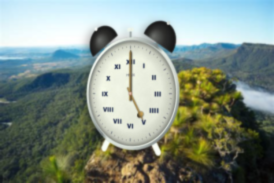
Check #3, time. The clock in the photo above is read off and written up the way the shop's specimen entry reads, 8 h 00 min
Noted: 5 h 00 min
